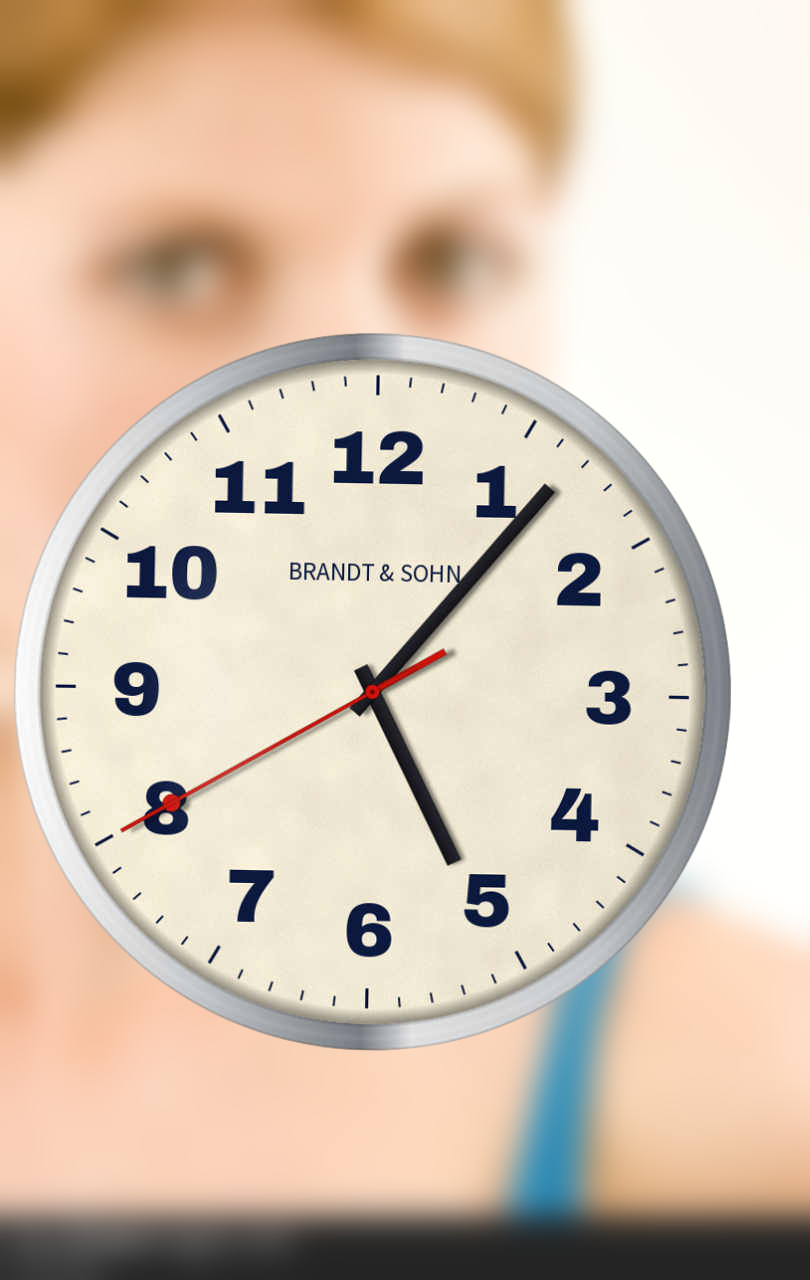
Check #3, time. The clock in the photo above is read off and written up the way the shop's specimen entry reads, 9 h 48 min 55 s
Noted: 5 h 06 min 40 s
